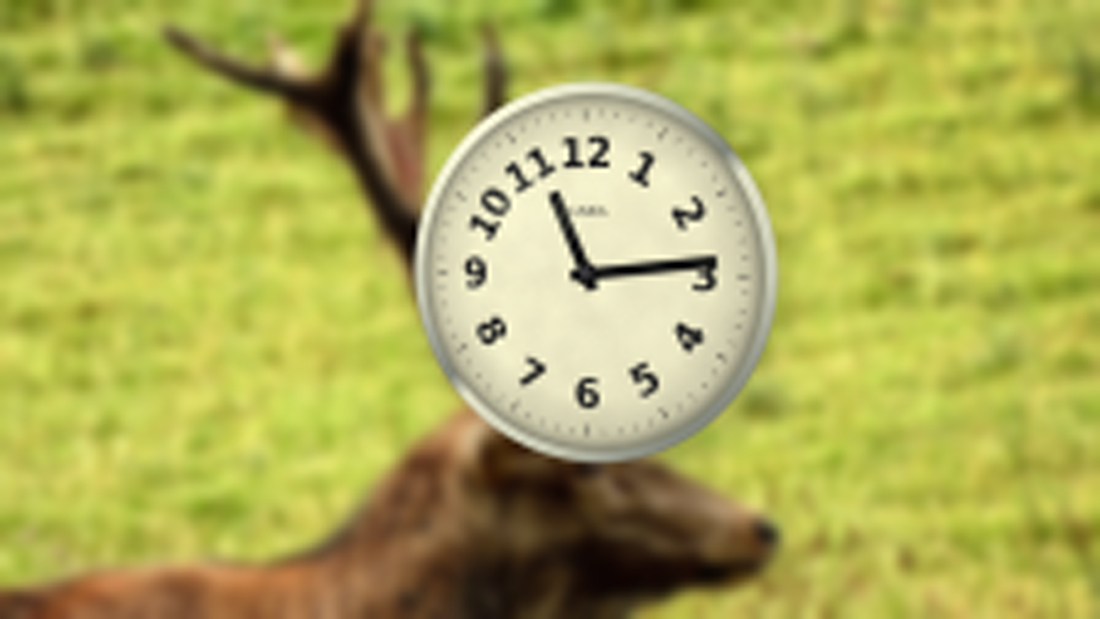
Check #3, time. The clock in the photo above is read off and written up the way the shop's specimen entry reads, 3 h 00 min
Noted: 11 h 14 min
